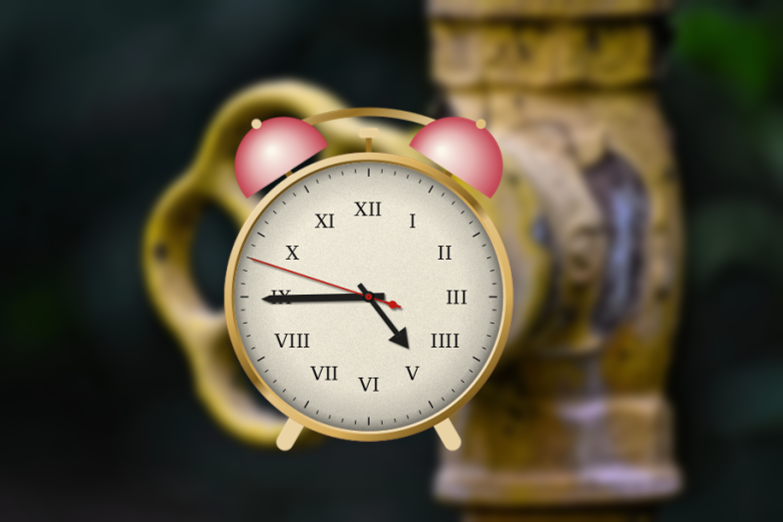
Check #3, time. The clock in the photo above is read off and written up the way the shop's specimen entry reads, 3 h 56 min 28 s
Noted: 4 h 44 min 48 s
